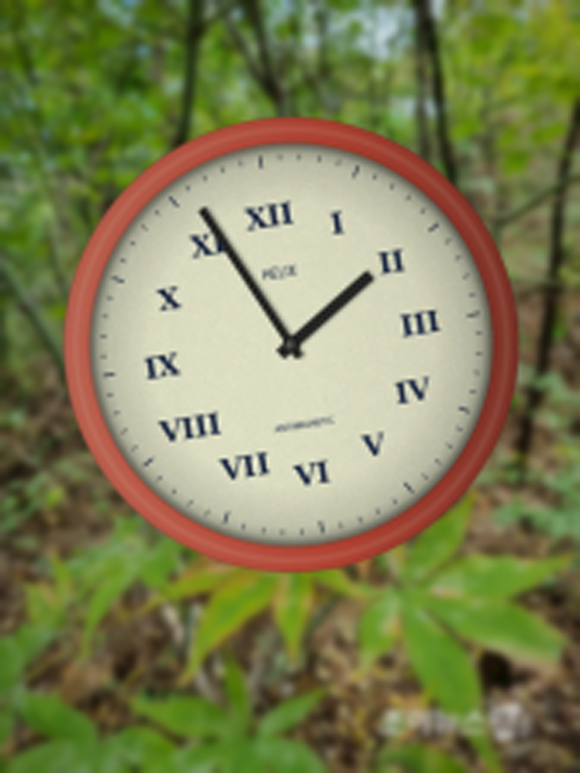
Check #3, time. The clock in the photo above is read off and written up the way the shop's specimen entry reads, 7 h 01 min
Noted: 1 h 56 min
